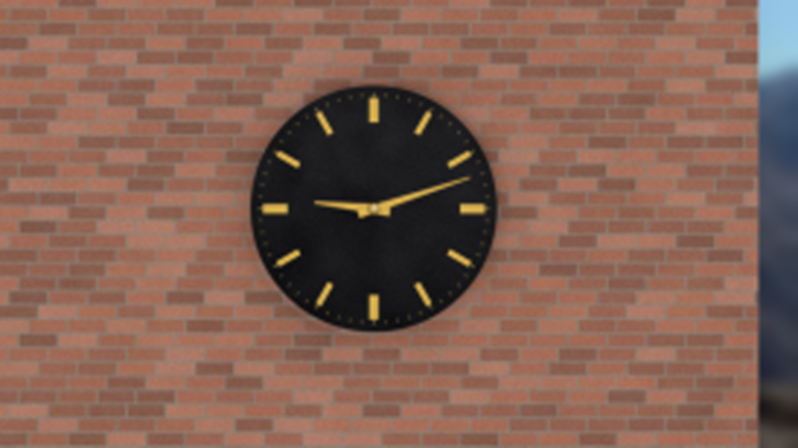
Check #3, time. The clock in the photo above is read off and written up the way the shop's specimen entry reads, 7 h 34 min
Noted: 9 h 12 min
